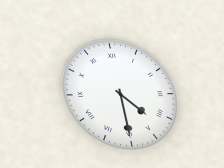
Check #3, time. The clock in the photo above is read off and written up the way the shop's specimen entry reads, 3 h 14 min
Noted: 4 h 30 min
